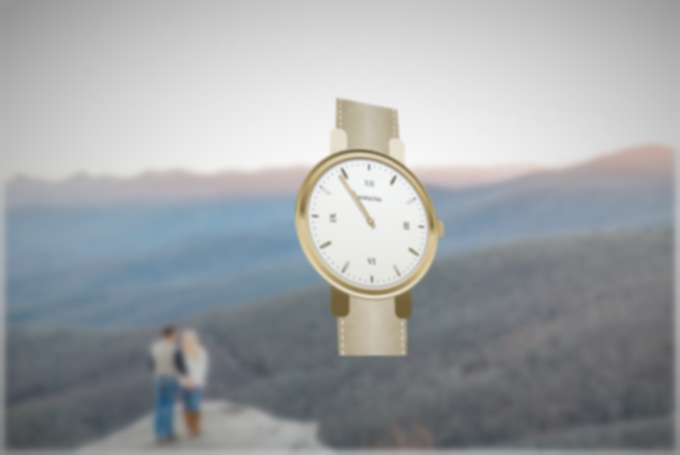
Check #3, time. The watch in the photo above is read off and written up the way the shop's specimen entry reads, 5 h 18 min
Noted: 10 h 54 min
